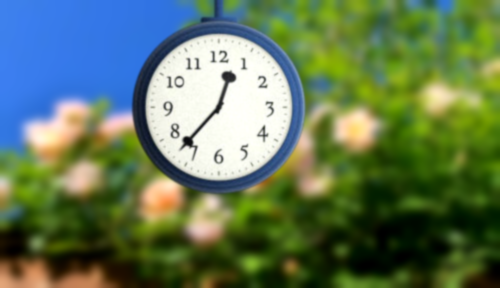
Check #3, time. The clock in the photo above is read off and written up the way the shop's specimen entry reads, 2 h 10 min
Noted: 12 h 37 min
